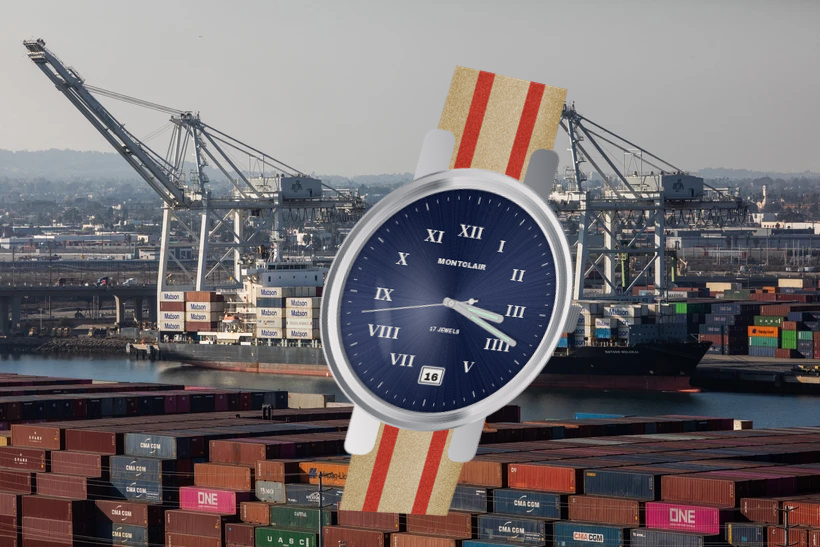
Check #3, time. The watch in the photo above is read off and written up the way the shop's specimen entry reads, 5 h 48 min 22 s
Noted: 3 h 18 min 43 s
